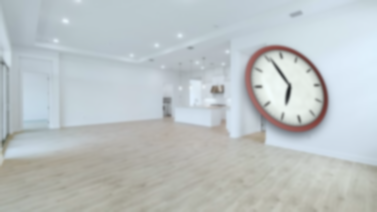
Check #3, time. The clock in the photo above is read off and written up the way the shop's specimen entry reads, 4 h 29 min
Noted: 6 h 56 min
